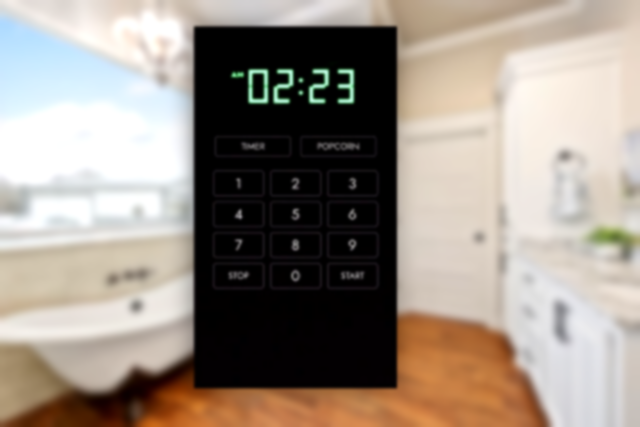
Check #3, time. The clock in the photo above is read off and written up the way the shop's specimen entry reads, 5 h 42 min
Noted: 2 h 23 min
